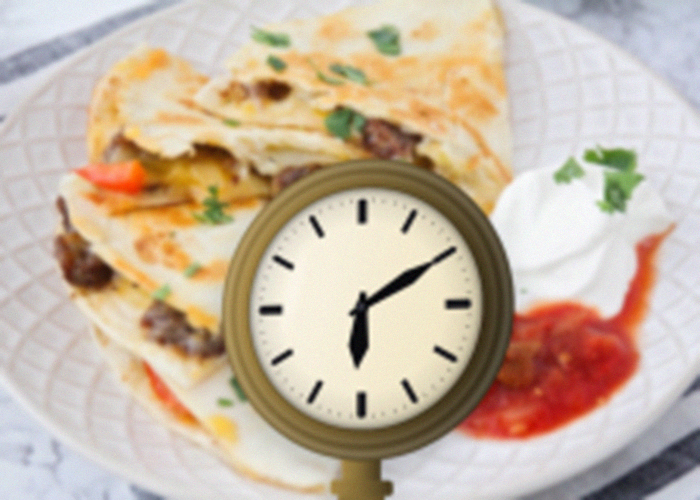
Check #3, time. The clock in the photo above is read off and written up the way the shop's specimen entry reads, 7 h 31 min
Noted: 6 h 10 min
